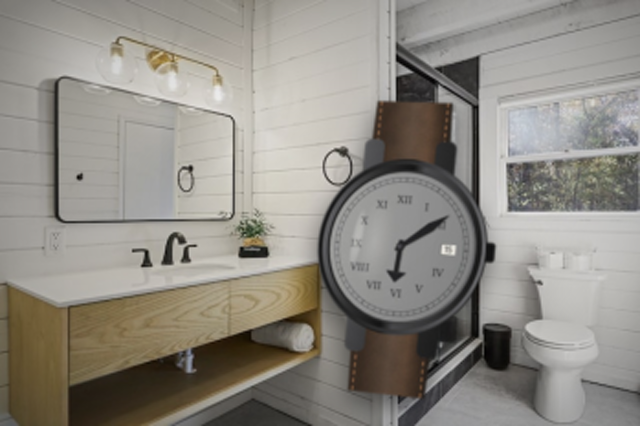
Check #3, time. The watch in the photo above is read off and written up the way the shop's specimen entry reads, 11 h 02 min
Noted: 6 h 09 min
